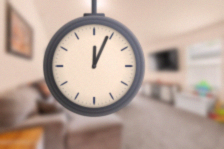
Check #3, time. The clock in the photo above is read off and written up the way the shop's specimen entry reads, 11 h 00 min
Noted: 12 h 04 min
